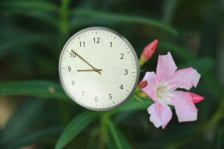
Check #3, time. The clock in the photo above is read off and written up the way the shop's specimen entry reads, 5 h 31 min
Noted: 8 h 51 min
